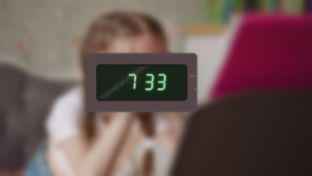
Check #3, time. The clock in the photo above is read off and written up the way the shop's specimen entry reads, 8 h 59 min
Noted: 7 h 33 min
